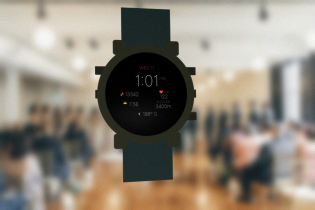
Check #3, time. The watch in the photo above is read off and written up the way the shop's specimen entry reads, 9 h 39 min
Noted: 1 h 01 min
